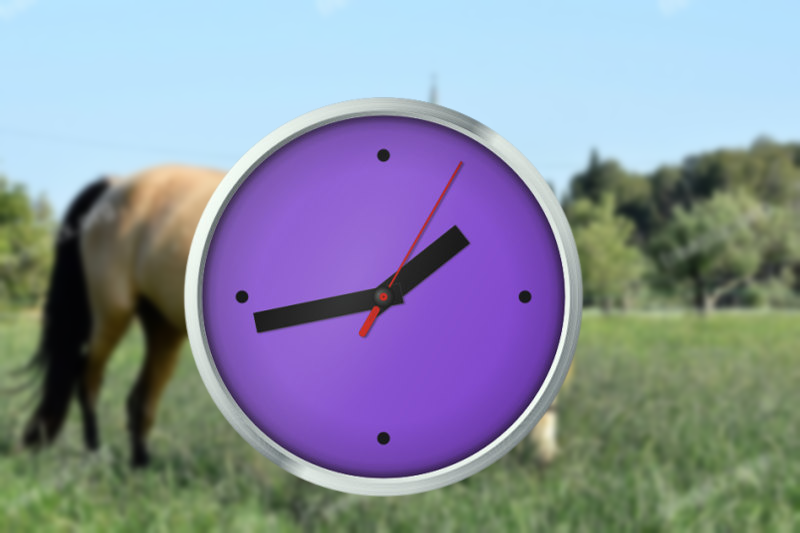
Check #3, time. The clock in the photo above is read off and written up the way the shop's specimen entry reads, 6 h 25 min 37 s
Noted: 1 h 43 min 05 s
